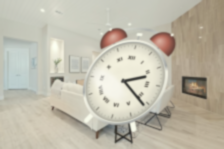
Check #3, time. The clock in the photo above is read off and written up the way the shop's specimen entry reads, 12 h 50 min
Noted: 2 h 21 min
